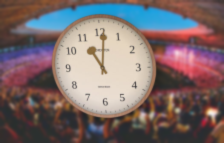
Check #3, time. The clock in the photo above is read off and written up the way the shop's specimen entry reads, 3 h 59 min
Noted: 11 h 01 min
